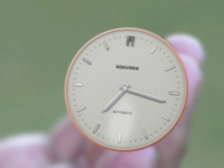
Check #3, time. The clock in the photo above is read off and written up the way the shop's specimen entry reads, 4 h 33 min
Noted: 7 h 17 min
